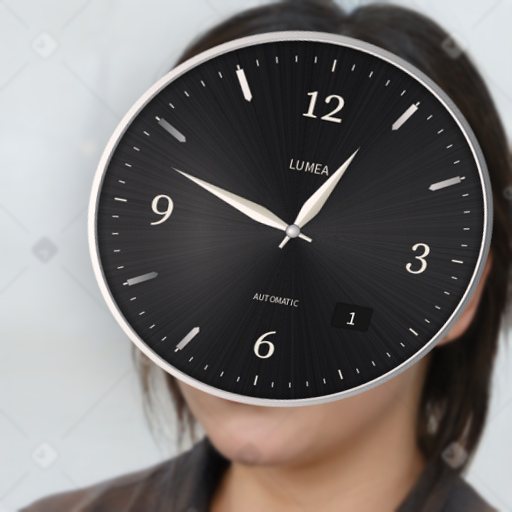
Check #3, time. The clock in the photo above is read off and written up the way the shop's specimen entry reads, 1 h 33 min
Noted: 12 h 48 min
